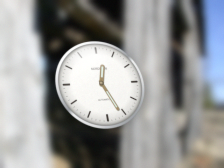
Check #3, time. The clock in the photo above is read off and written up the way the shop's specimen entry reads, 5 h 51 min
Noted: 12 h 26 min
